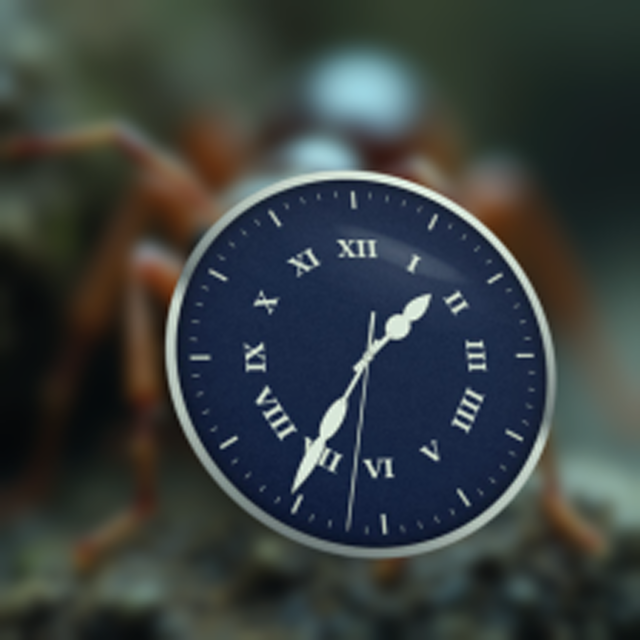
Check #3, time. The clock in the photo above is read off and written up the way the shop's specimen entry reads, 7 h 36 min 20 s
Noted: 1 h 35 min 32 s
